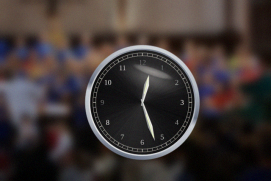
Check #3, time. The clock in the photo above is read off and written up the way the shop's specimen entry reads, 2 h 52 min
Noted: 12 h 27 min
